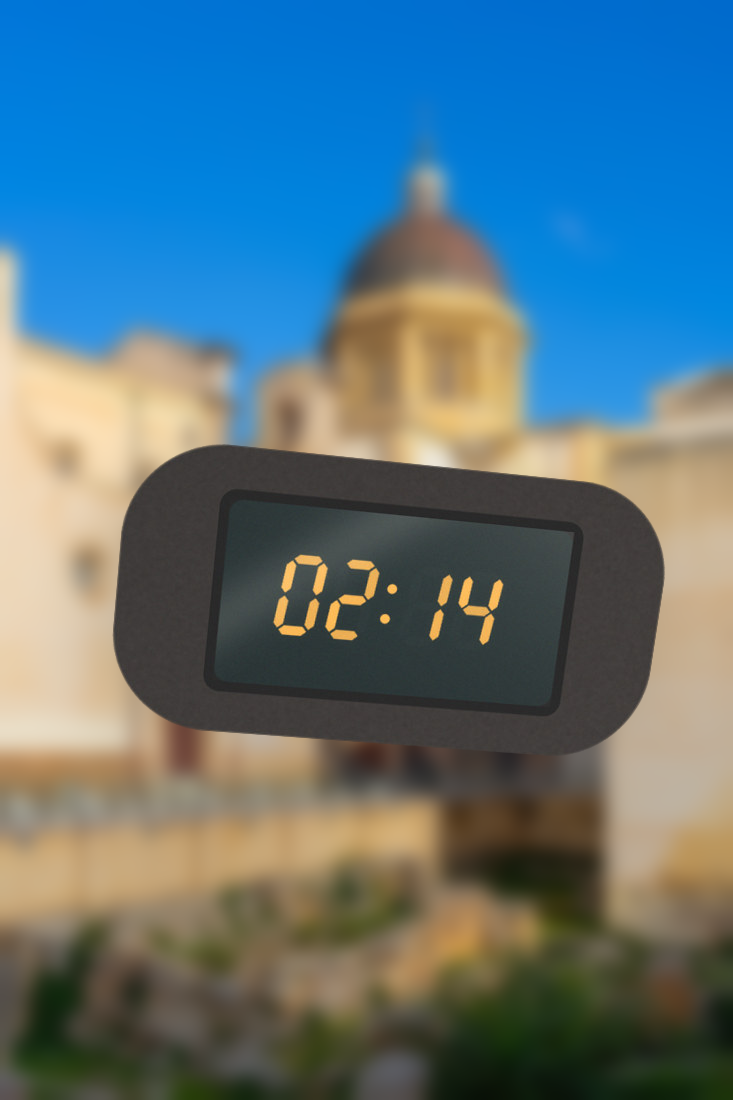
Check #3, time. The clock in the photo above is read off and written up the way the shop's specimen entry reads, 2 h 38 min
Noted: 2 h 14 min
